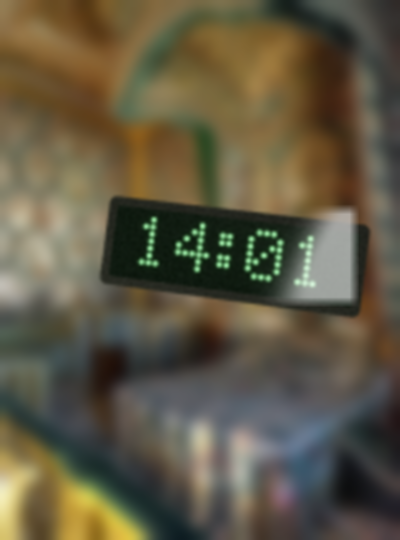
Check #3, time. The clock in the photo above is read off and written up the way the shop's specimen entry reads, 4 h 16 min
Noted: 14 h 01 min
